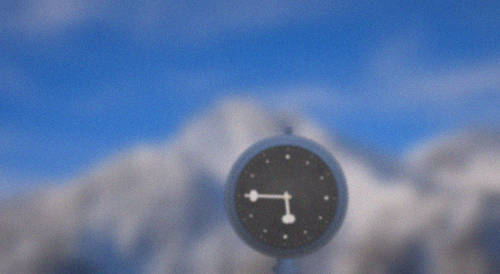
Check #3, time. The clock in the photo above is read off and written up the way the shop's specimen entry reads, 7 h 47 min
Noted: 5 h 45 min
